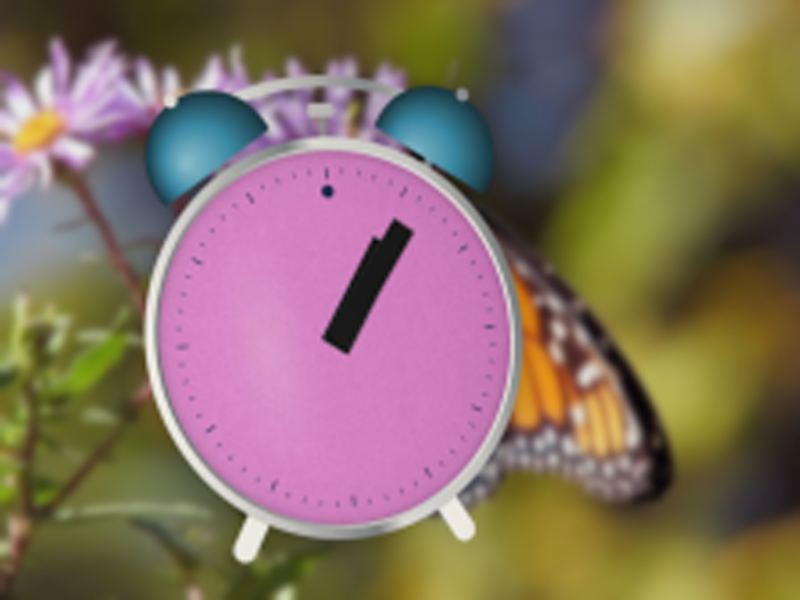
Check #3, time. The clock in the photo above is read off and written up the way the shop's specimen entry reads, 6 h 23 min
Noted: 1 h 06 min
